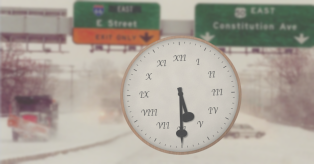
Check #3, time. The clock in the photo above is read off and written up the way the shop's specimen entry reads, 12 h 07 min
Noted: 5 h 30 min
